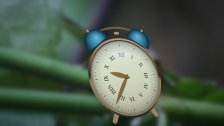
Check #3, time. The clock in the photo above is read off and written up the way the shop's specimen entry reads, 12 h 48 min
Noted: 9 h 36 min
